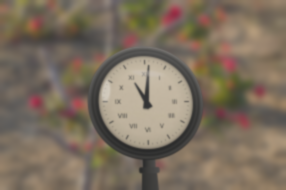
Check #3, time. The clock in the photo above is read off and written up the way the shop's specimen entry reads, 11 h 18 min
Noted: 11 h 01 min
